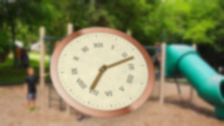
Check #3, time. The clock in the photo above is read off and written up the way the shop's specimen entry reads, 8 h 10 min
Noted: 7 h 12 min
